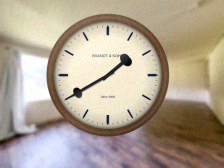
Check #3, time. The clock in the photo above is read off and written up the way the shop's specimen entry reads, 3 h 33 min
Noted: 1 h 40 min
